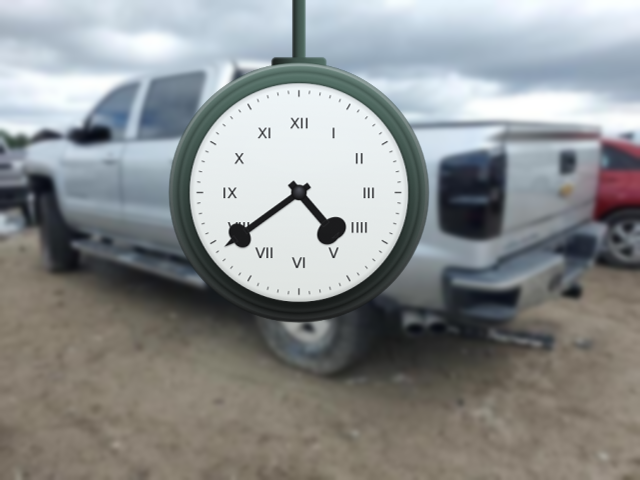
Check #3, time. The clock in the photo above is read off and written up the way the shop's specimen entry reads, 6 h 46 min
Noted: 4 h 39 min
